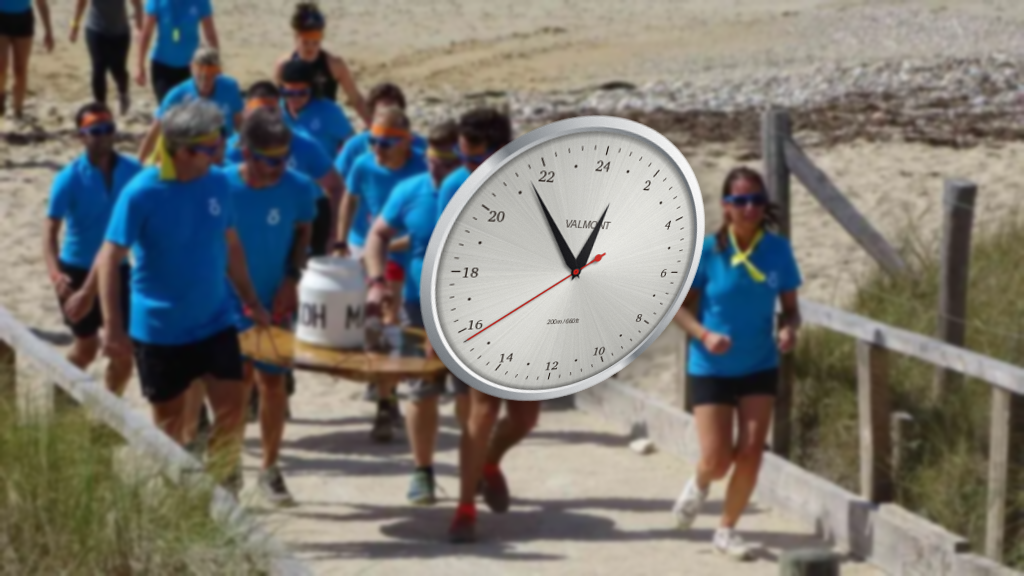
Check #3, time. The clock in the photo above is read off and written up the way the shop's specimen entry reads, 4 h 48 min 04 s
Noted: 0 h 53 min 39 s
